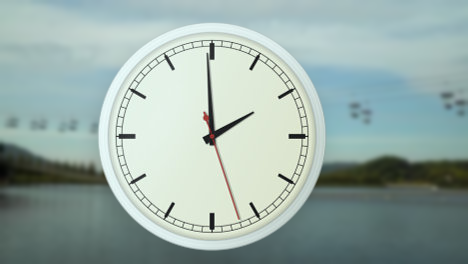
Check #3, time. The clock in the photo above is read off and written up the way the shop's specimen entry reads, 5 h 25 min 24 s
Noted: 1 h 59 min 27 s
